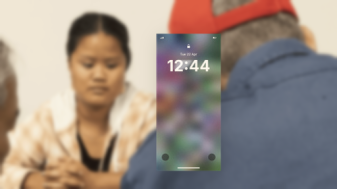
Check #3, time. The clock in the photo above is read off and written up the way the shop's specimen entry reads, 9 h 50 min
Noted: 12 h 44 min
